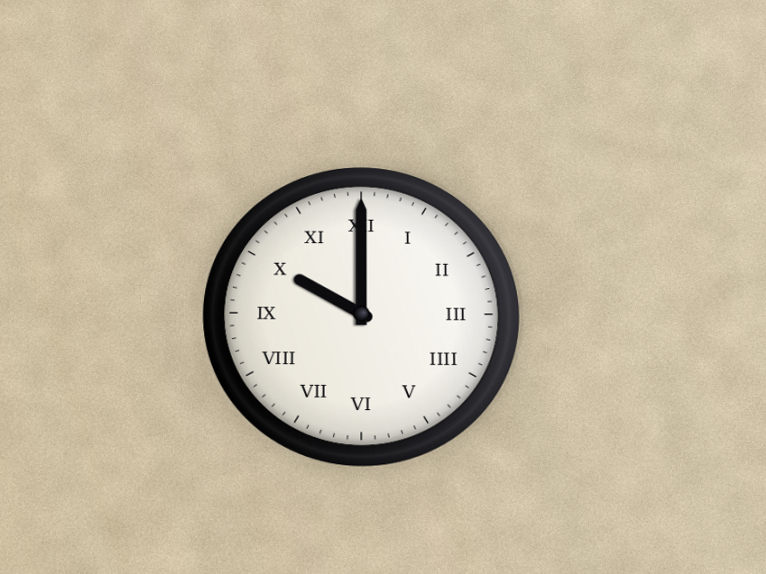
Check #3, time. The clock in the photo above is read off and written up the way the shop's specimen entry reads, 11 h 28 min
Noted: 10 h 00 min
